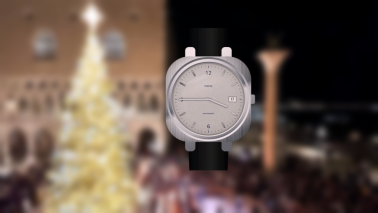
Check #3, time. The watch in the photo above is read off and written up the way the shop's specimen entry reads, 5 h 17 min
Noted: 3 h 45 min
